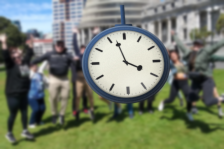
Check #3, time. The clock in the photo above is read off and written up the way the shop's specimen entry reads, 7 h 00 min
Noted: 3 h 57 min
